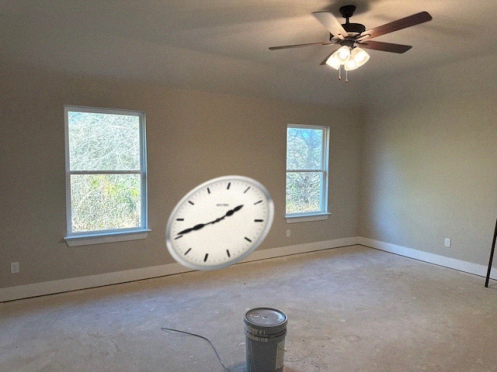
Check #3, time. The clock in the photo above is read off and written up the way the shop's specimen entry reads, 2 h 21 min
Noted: 1 h 41 min
